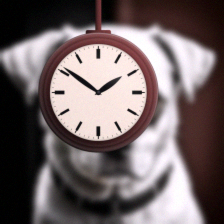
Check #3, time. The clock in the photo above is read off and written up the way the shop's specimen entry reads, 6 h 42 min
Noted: 1 h 51 min
